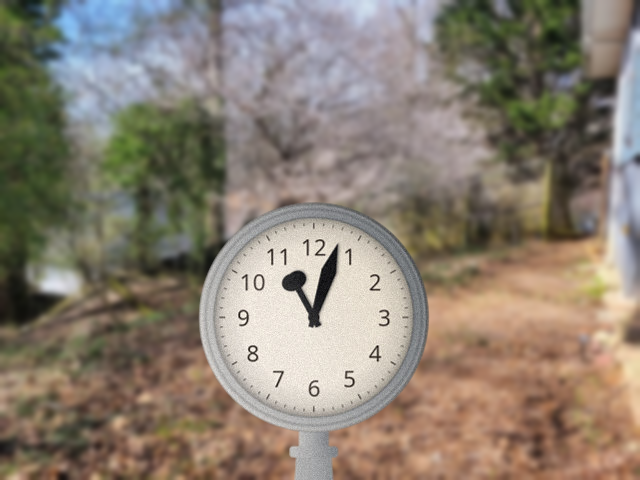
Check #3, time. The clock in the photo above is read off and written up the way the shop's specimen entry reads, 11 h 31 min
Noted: 11 h 03 min
